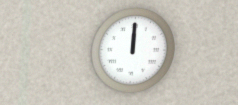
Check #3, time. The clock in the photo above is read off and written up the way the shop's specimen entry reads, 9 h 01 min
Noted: 12 h 00 min
